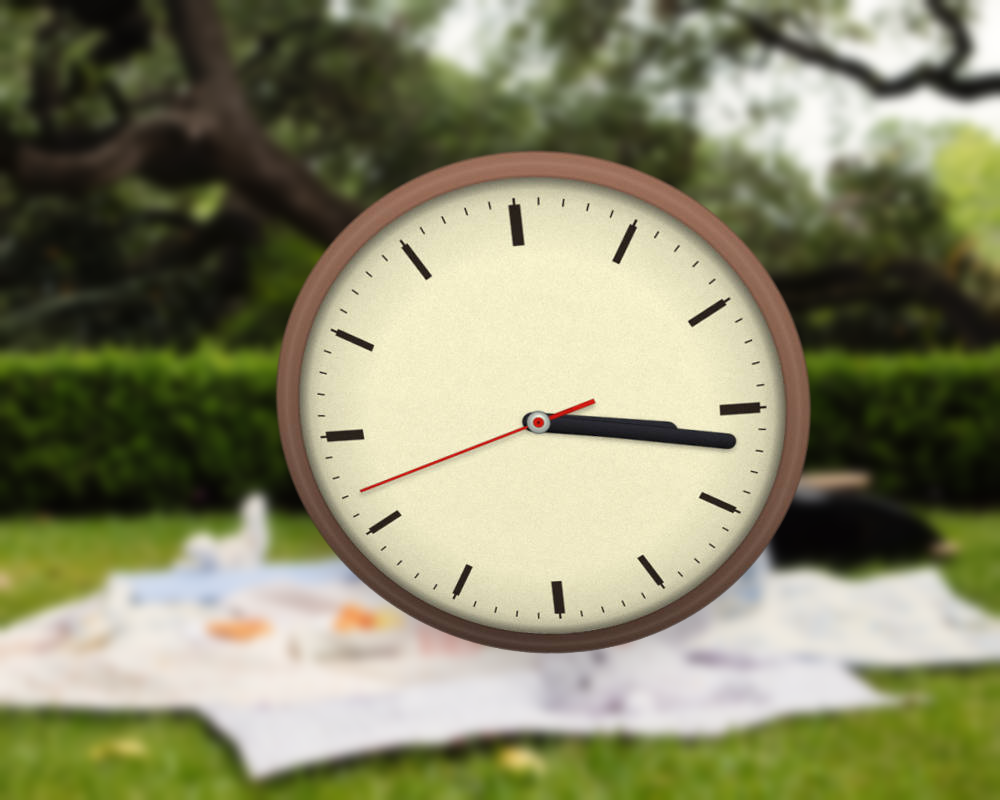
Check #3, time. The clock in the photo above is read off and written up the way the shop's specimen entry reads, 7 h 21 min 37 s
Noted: 3 h 16 min 42 s
